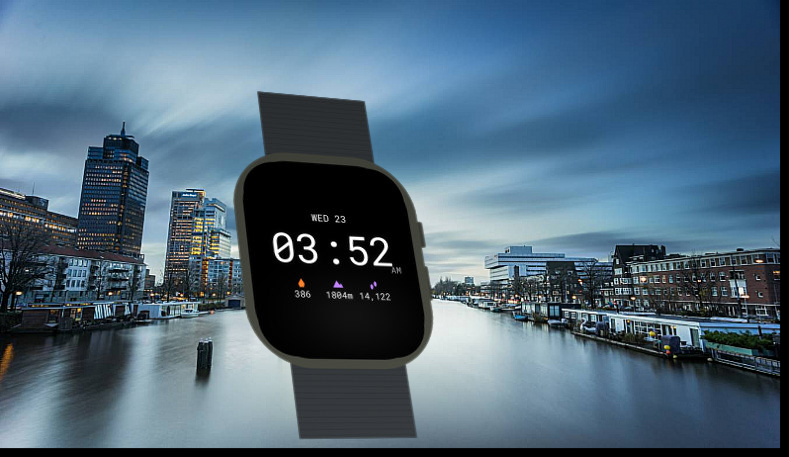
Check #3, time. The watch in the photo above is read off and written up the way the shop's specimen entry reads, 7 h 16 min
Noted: 3 h 52 min
